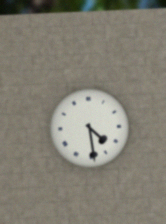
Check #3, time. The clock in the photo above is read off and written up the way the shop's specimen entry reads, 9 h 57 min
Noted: 4 h 29 min
